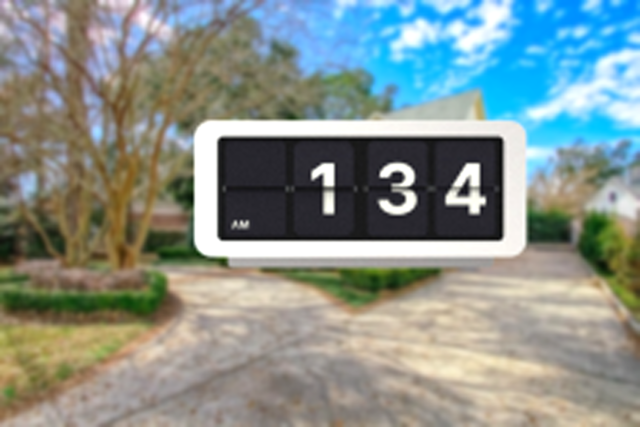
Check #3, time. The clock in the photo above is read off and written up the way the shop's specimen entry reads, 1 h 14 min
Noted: 1 h 34 min
